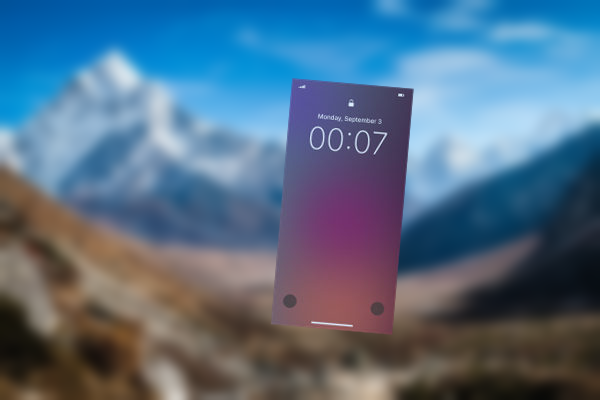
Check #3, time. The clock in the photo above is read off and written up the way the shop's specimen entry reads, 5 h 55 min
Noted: 0 h 07 min
